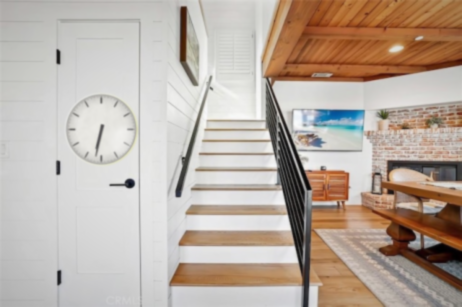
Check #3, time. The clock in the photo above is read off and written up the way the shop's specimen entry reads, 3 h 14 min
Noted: 6 h 32 min
